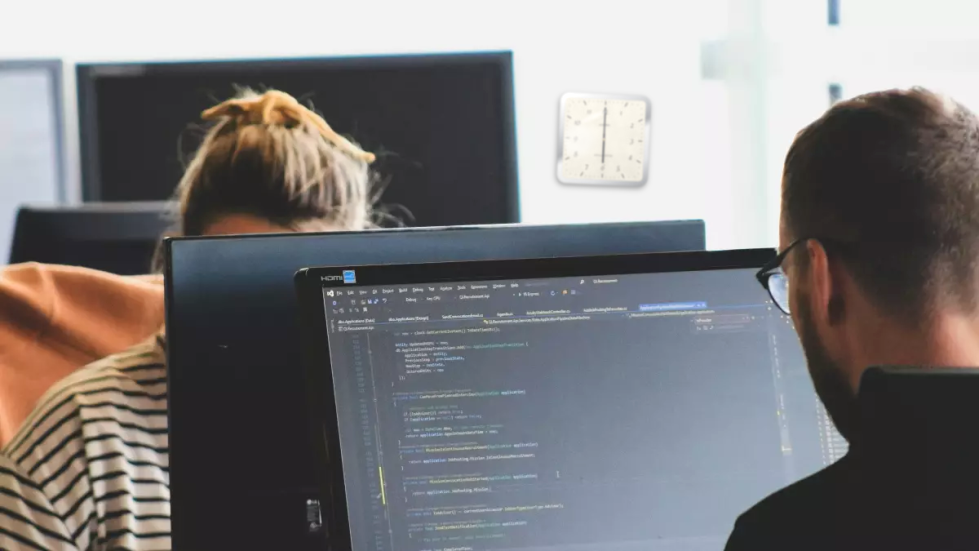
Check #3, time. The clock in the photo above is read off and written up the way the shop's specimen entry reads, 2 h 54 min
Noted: 6 h 00 min
